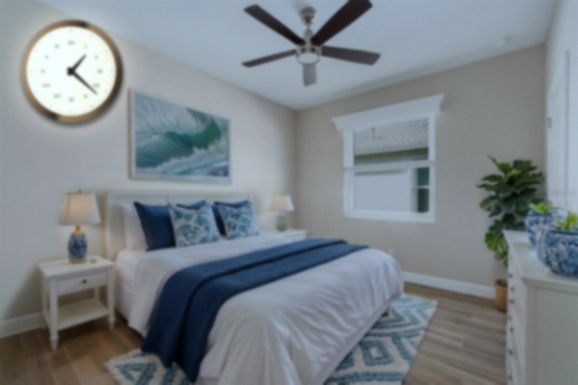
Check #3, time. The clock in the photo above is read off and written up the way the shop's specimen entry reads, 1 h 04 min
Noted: 1 h 22 min
